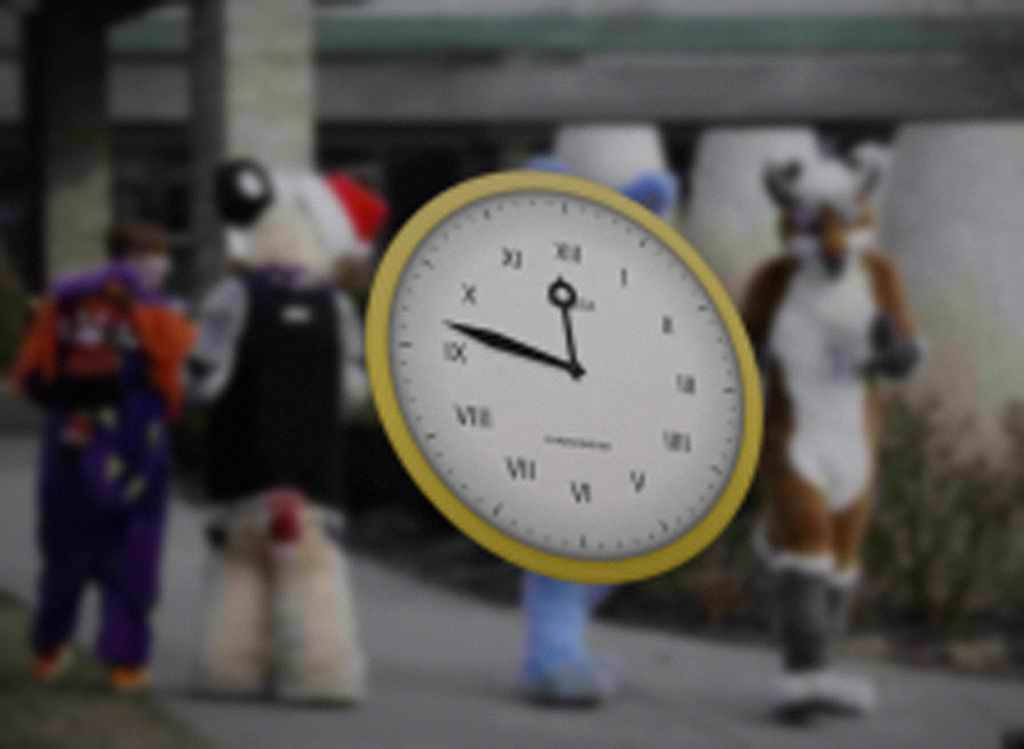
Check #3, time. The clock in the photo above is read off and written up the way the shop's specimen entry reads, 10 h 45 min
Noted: 11 h 47 min
